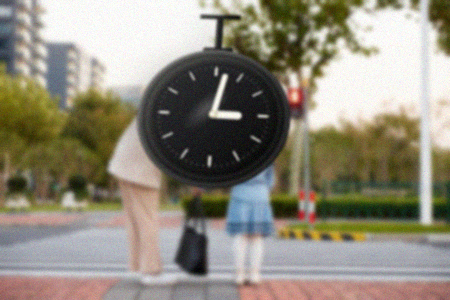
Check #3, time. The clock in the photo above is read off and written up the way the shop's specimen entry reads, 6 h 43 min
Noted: 3 h 02 min
